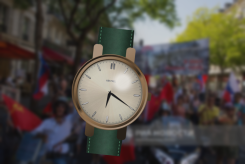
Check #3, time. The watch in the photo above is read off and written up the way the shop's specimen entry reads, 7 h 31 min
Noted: 6 h 20 min
